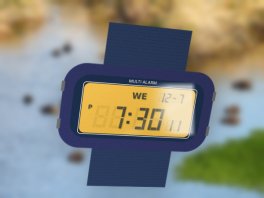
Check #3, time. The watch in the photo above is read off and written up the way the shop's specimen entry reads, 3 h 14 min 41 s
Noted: 7 h 30 min 11 s
